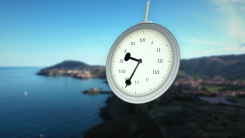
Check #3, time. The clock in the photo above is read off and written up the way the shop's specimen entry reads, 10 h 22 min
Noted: 9 h 34 min
